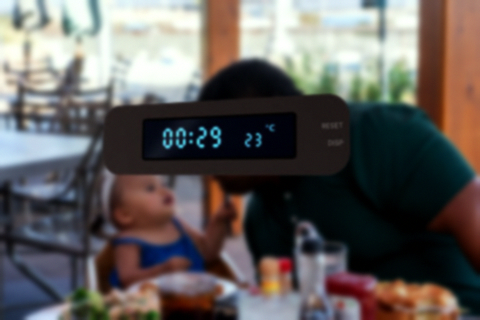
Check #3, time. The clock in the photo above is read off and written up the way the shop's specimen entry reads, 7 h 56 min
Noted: 0 h 29 min
